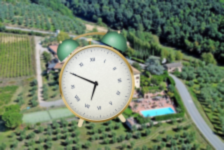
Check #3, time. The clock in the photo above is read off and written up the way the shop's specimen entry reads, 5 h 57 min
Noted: 6 h 50 min
